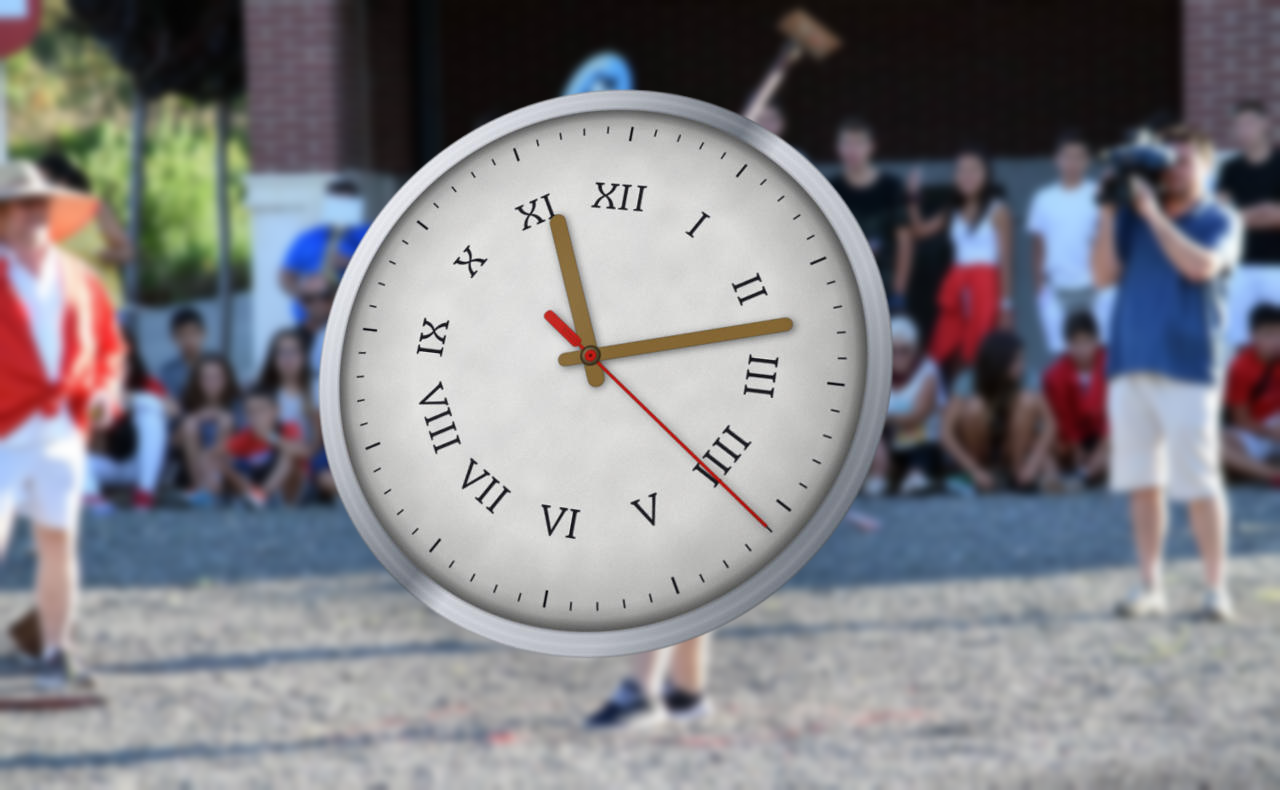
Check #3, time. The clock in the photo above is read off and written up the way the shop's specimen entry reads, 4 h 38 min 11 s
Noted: 11 h 12 min 21 s
